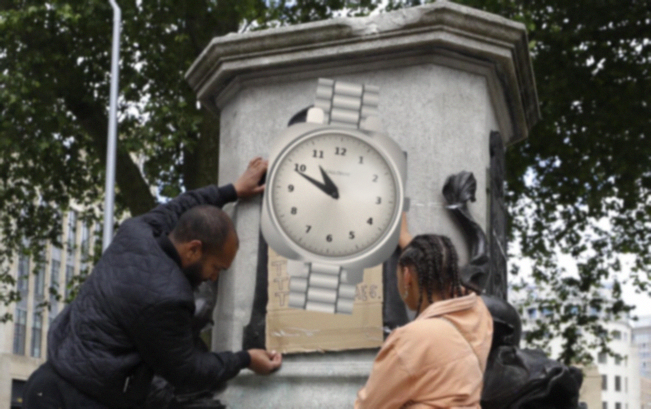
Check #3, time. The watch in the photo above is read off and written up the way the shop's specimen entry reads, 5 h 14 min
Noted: 10 h 49 min
